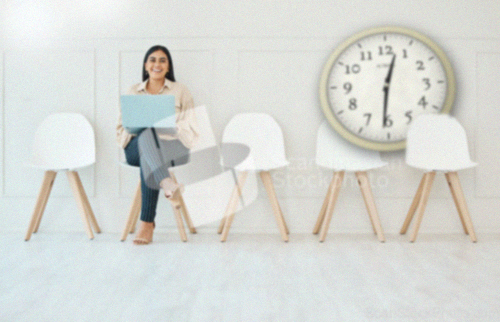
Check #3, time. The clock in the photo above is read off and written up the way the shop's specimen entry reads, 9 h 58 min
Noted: 12 h 31 min
